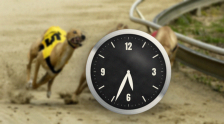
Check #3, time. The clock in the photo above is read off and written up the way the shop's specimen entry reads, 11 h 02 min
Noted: 5 h 34 min
